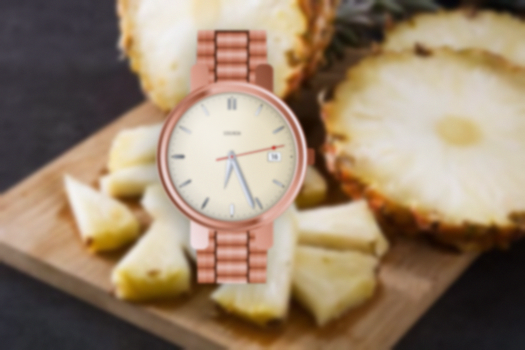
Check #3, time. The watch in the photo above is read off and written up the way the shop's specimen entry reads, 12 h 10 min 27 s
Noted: 6 h 26 min 13 s
